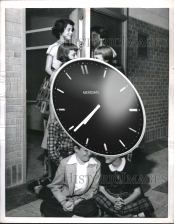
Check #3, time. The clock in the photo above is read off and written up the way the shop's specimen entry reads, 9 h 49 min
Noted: 7 h 39 min
